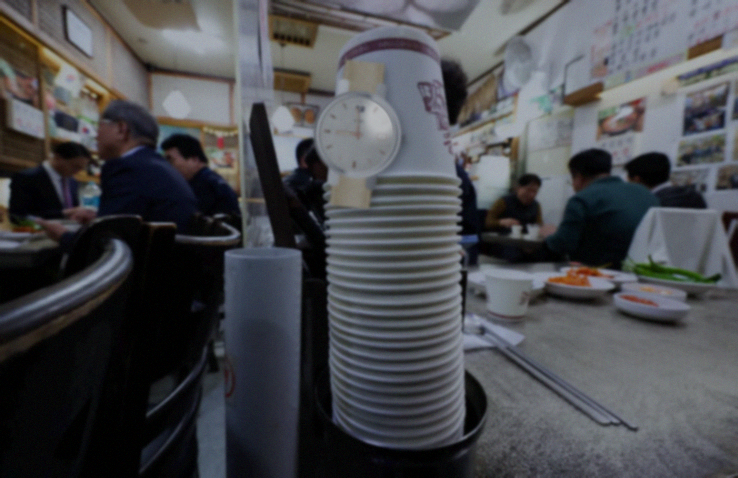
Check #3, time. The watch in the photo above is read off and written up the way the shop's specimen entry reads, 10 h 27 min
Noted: 8 h 59 min
